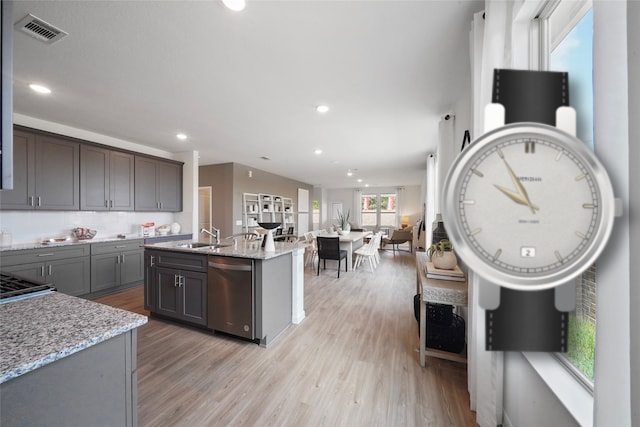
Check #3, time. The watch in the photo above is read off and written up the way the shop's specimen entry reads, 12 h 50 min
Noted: 9 h 55 min
